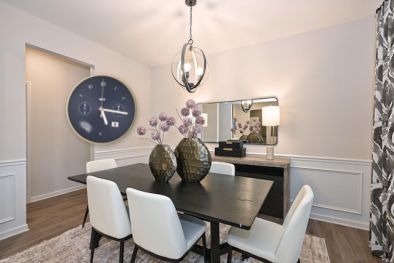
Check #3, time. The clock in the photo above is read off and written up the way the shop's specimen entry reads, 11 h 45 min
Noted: 5 h 16 min
